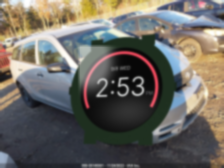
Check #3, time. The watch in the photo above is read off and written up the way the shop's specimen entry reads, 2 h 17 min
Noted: 2 h 53 min
